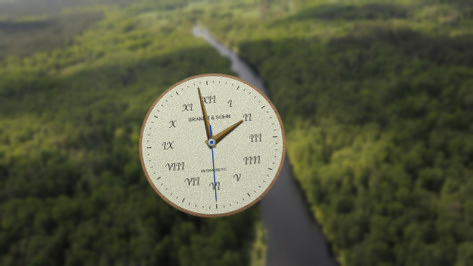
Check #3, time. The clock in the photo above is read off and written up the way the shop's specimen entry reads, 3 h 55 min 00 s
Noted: 1 h 58 min 30 s
